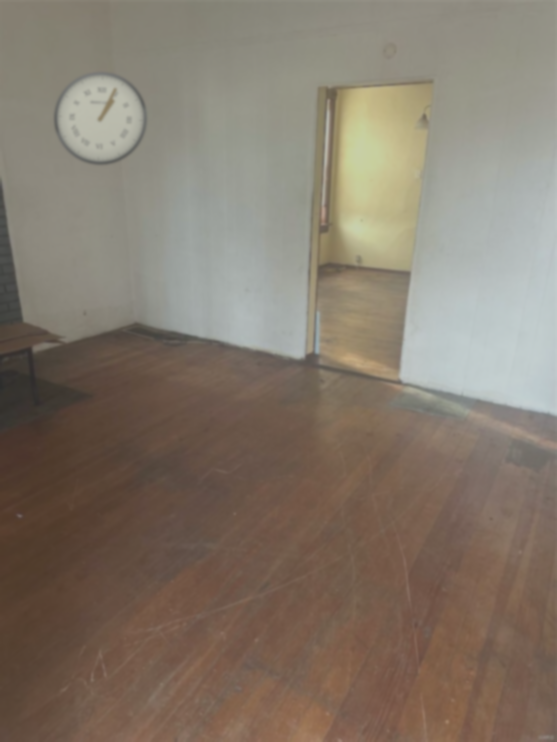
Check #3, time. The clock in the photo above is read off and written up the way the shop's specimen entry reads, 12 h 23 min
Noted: 1 h 04 min
